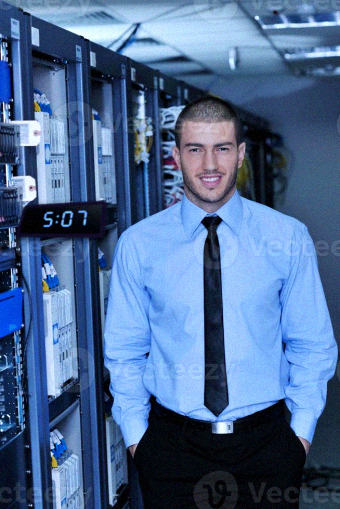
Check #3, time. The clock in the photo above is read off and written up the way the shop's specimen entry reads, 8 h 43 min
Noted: 5 h 07 min
